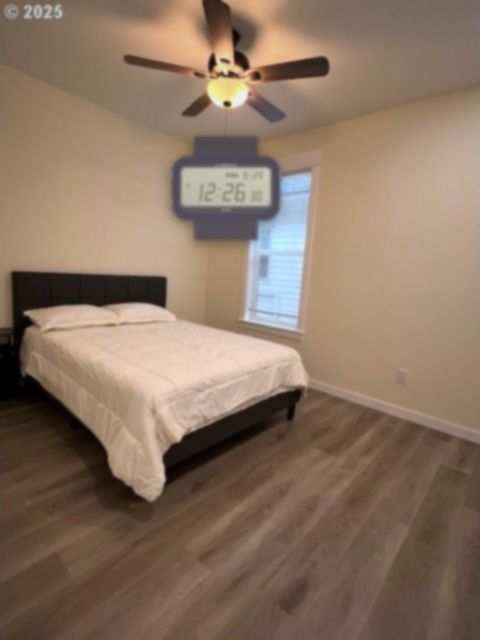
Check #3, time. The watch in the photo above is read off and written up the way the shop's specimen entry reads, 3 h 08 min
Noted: 12 h 26 min
